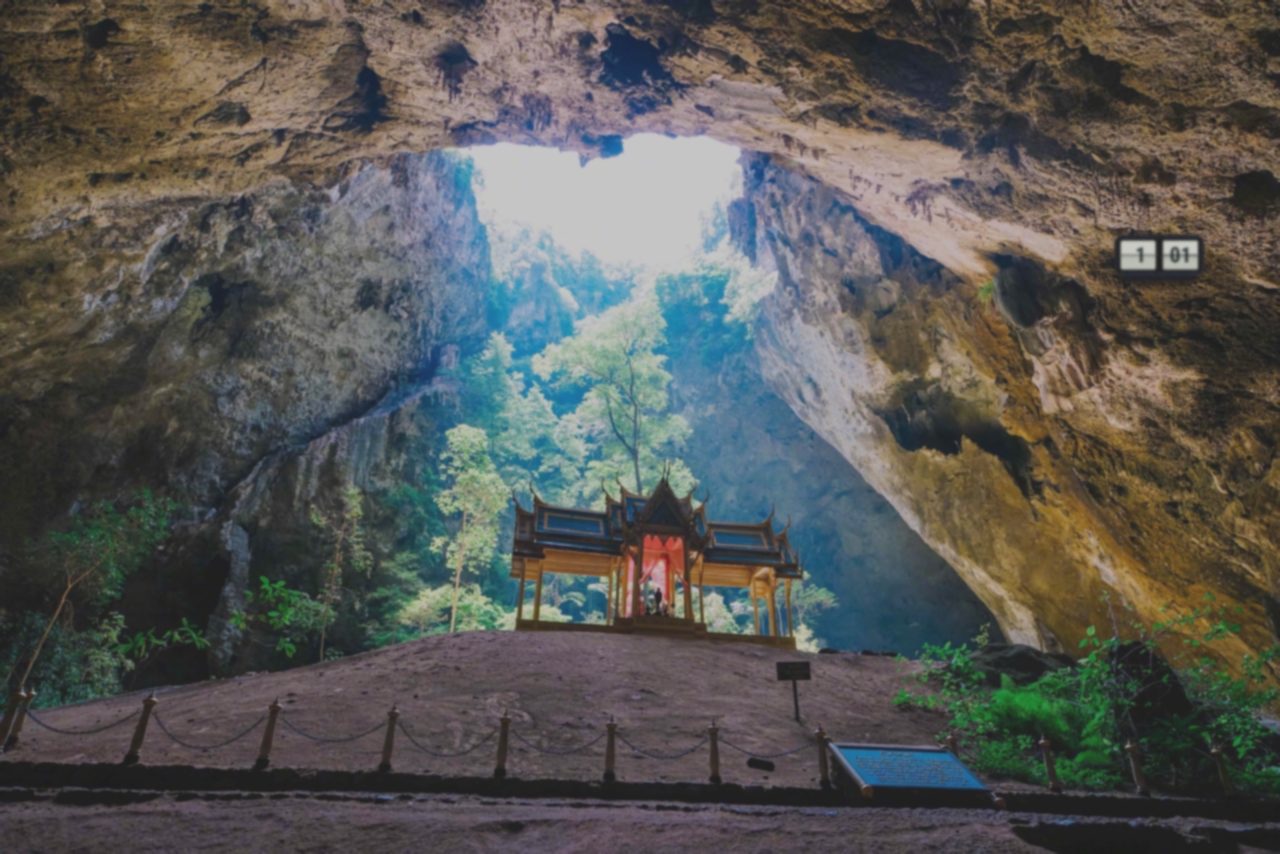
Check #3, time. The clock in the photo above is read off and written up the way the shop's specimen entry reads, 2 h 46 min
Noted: 1 h 01 min
